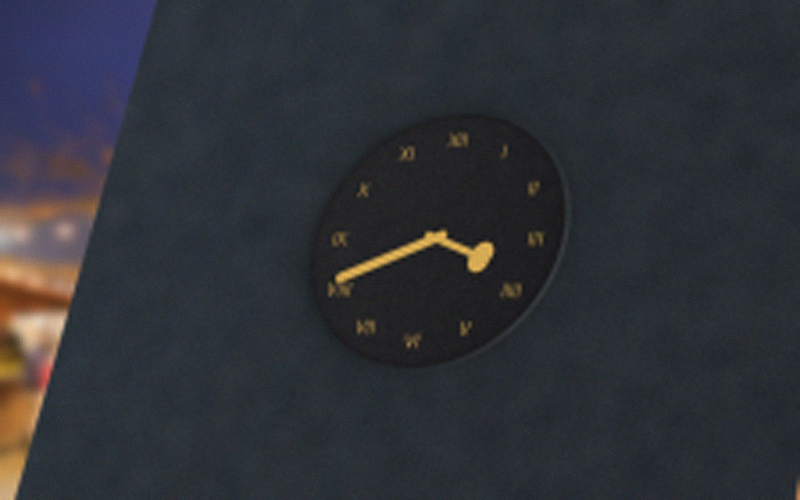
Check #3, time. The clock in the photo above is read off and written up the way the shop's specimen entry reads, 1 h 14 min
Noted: 3 h 41 min
